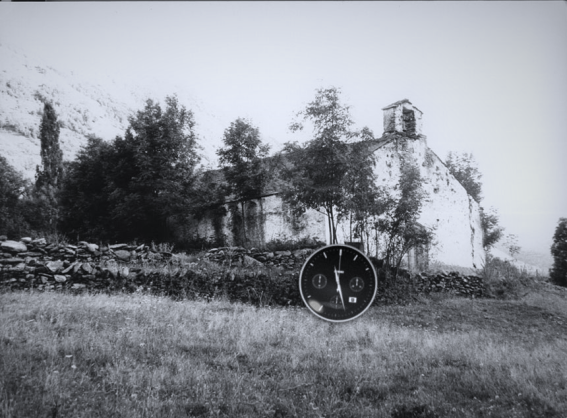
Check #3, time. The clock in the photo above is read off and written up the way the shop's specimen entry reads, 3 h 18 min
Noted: 11 h 27 min
